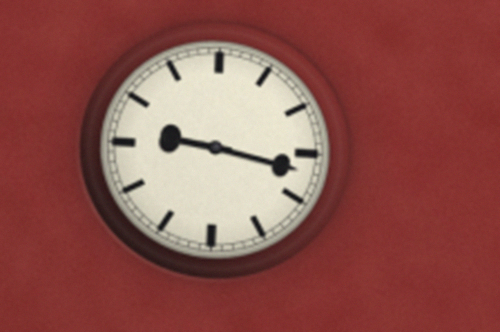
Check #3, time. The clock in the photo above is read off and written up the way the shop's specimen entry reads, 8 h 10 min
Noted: 9 h 17 min
